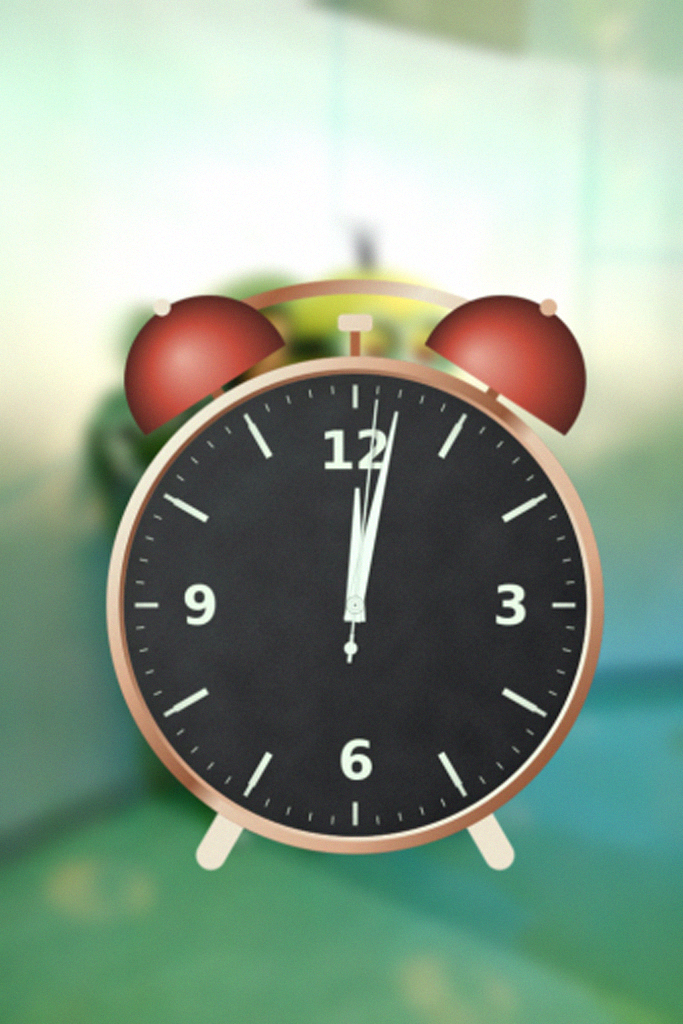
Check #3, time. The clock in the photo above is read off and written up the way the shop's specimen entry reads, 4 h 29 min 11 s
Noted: 12 h 02 min 01 s
